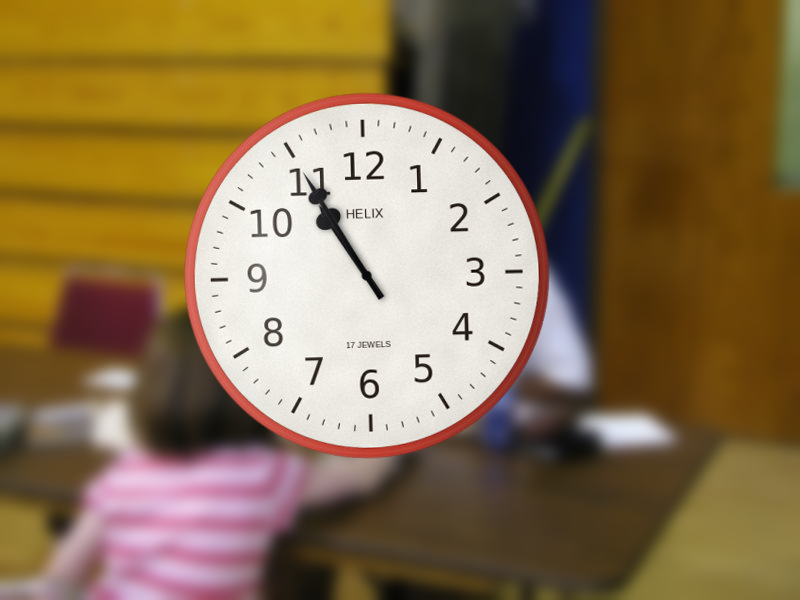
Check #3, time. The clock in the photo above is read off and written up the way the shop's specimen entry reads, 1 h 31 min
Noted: 10 h 55 min
